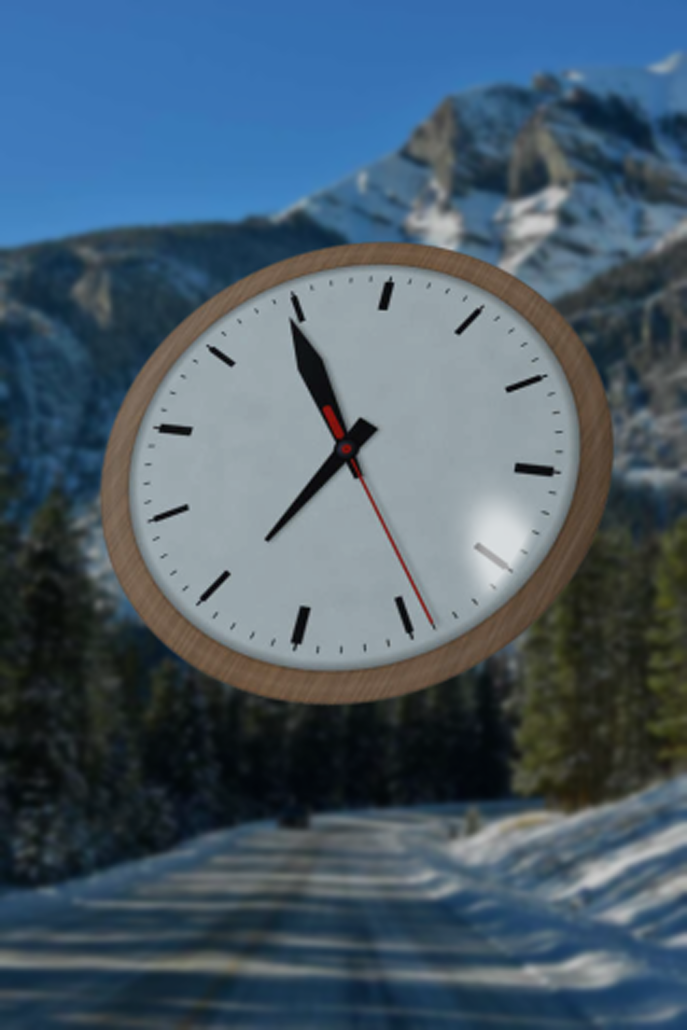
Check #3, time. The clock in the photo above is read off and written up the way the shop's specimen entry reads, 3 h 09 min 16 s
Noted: 6 h 54 min 24 s
